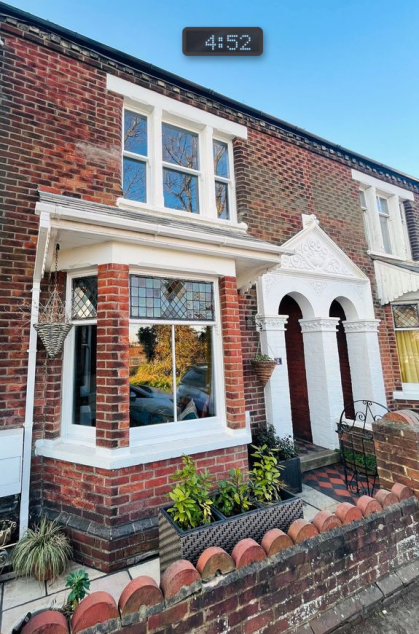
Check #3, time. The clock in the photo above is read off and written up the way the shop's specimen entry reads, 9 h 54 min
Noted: 4 h 52 min
